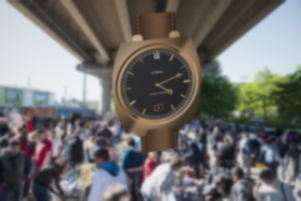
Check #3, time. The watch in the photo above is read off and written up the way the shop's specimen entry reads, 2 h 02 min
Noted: 4 h 12 min
